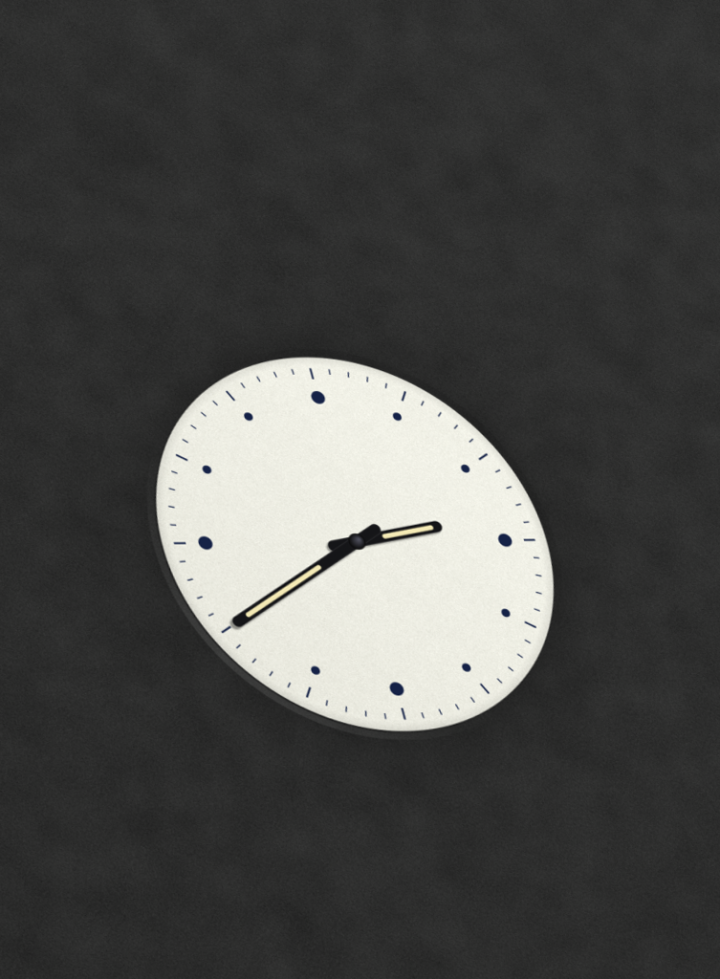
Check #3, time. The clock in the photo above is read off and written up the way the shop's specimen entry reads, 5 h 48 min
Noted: 2 h 40 min
